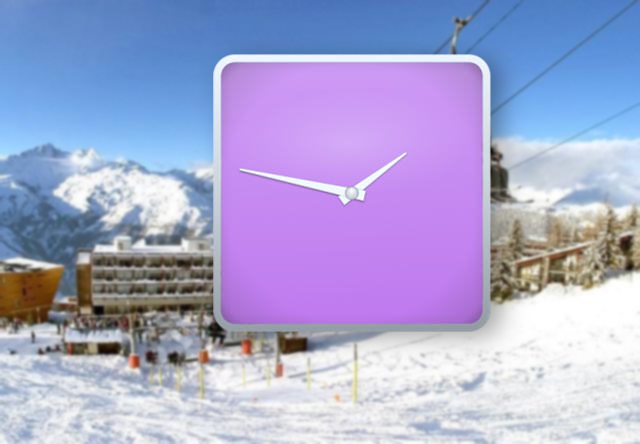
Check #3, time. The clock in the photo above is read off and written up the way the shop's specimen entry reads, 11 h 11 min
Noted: 1 h 47 min
